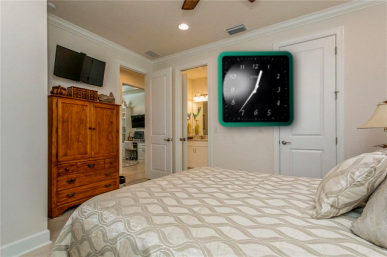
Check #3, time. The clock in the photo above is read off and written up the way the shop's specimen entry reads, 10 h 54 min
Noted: 12 h 36 min
